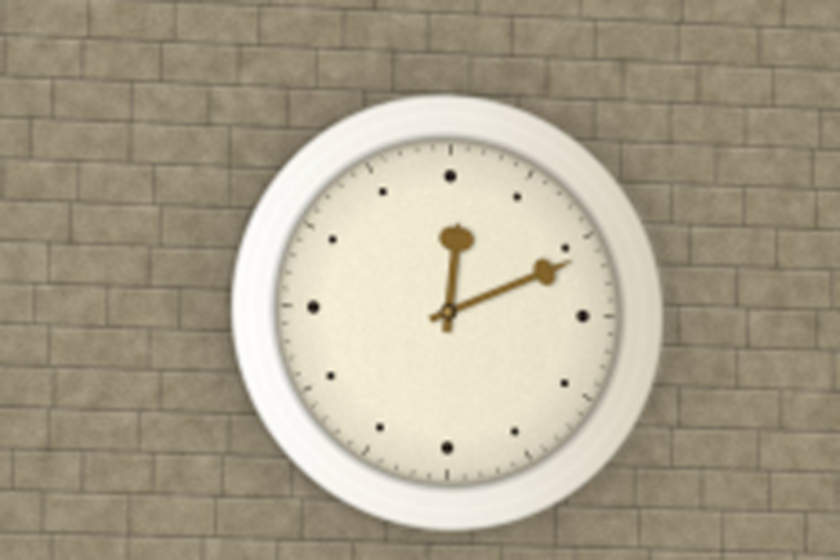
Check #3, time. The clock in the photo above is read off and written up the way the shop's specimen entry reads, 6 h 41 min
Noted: 12 h 11 min
